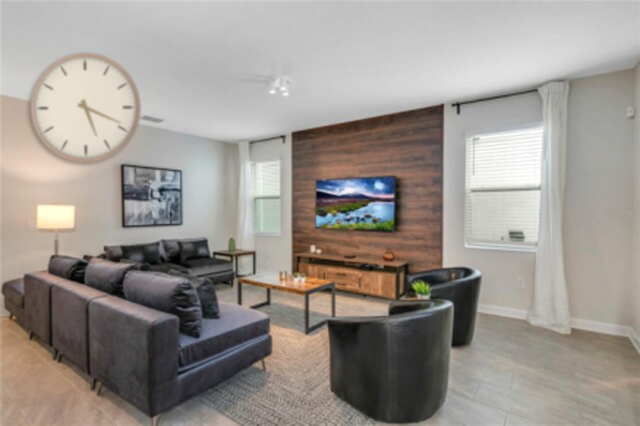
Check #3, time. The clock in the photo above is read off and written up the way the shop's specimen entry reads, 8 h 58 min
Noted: 5 h 19 min
